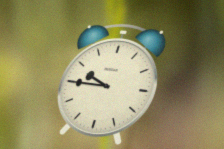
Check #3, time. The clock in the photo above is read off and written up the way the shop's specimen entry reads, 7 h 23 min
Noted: 9 h 45 min
